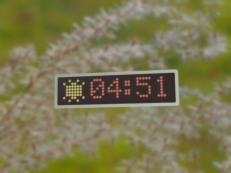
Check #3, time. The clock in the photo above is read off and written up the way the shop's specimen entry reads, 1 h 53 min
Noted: 4 h 51 min
